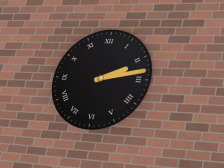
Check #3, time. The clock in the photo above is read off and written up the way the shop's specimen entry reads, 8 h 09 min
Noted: 2 h 13 min
